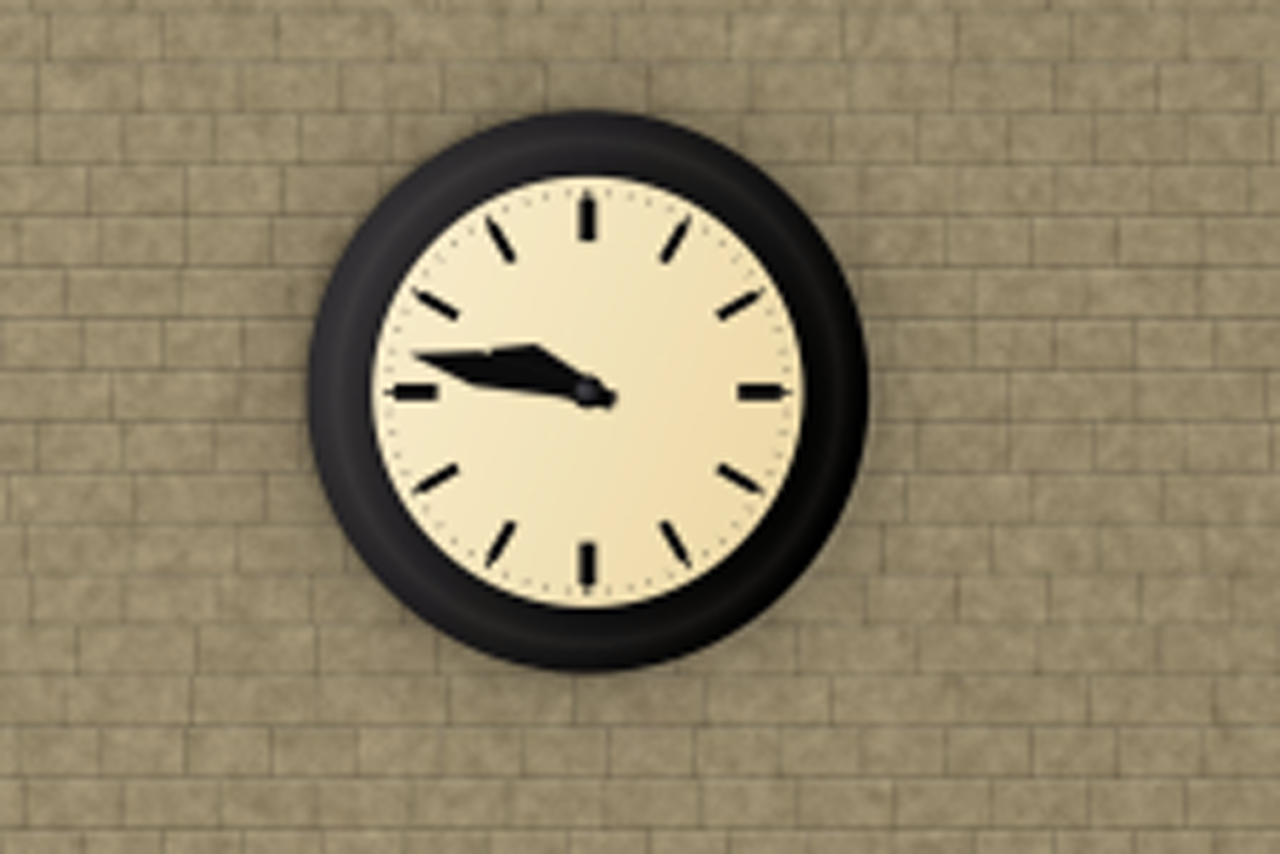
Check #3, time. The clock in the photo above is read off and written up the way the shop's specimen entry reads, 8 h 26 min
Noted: 9 h 47 min
